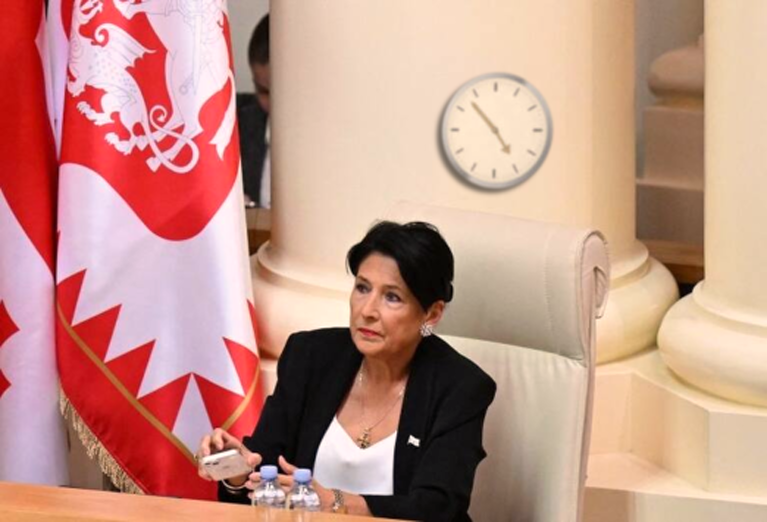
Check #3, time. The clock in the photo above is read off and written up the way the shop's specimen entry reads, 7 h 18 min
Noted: 4 h 53 min
